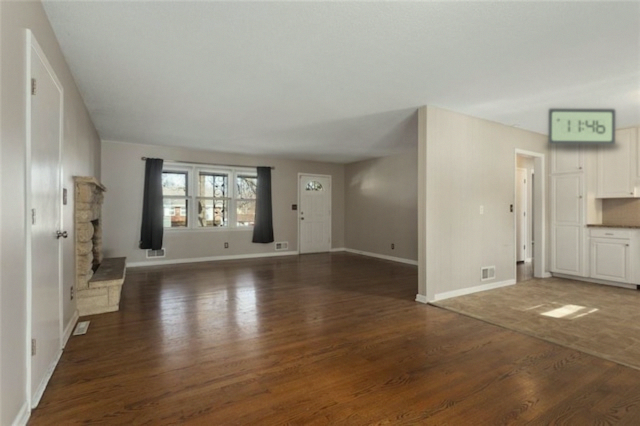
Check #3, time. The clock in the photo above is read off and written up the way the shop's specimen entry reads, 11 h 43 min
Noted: 11 h 46 min
